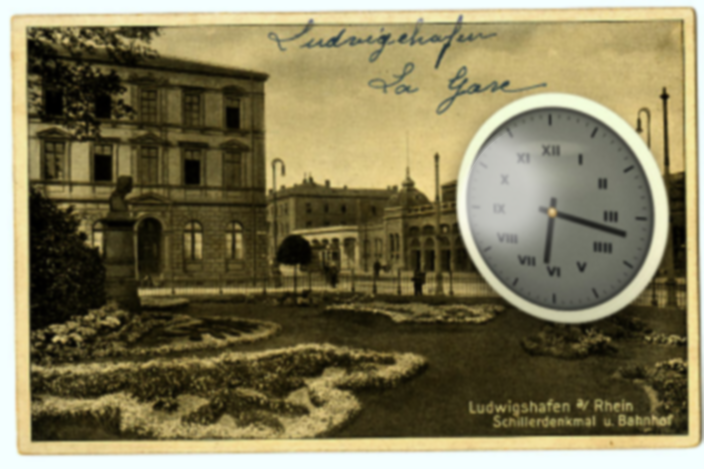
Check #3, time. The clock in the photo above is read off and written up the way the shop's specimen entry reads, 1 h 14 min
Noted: 6 h 17 min
